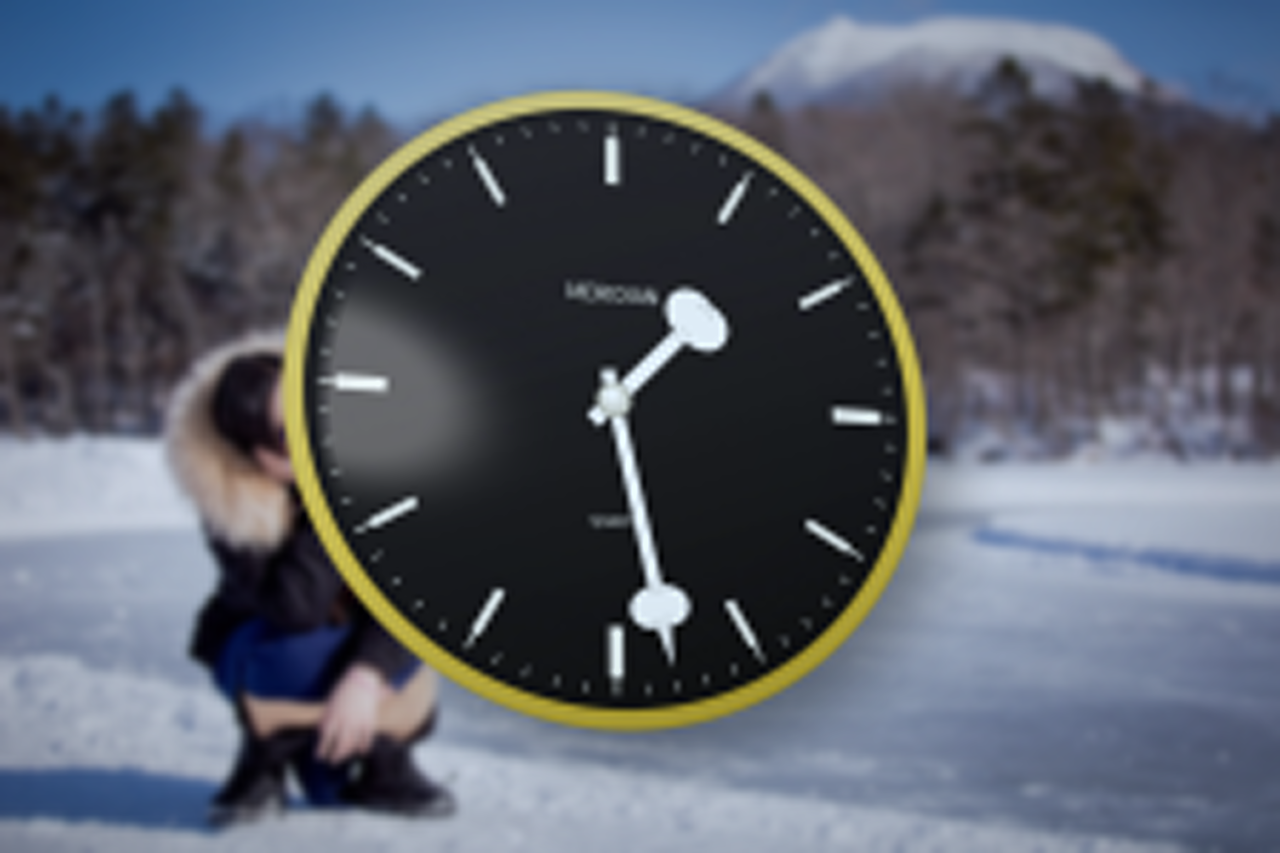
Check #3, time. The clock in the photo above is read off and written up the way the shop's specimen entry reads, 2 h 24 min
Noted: 1 h 28 min
